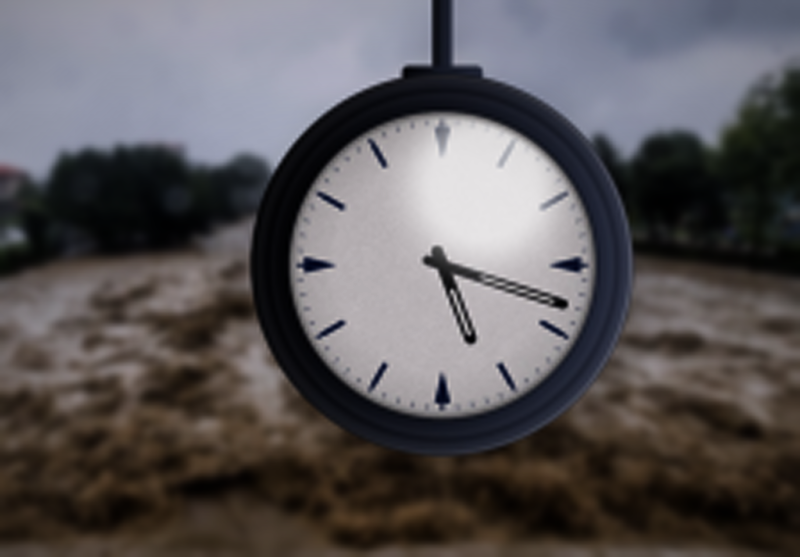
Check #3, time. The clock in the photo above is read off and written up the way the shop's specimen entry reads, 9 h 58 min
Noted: 5 h 18 min
